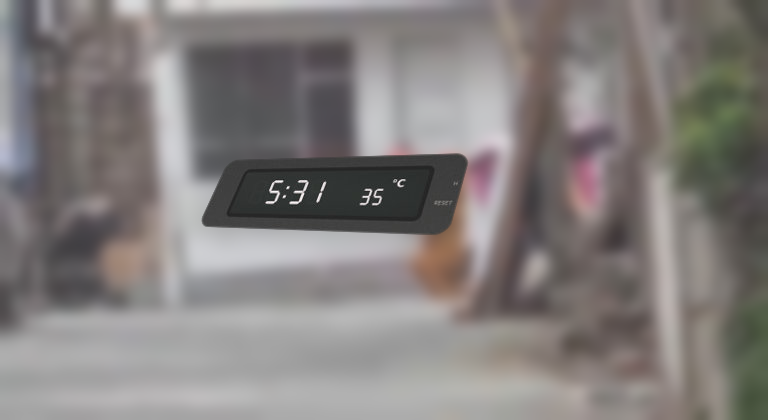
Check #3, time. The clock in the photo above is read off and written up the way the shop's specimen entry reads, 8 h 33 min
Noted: 5 h 31 min
